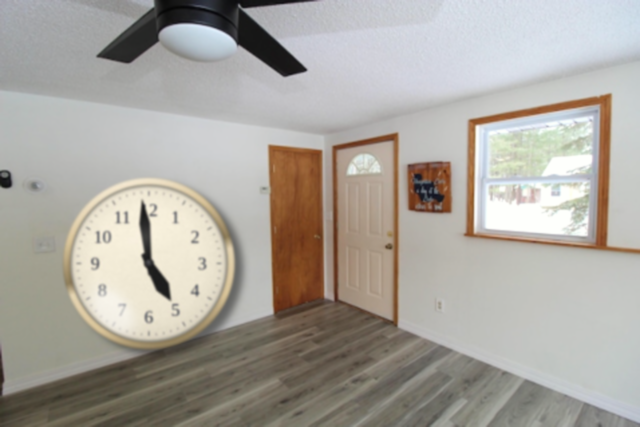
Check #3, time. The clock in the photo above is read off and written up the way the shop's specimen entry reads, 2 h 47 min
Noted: 4 h 59 min
